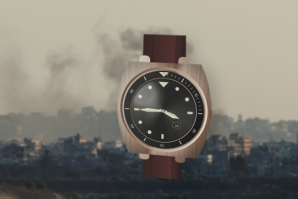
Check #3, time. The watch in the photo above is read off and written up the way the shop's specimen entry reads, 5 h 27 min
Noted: 3 h 45 min
